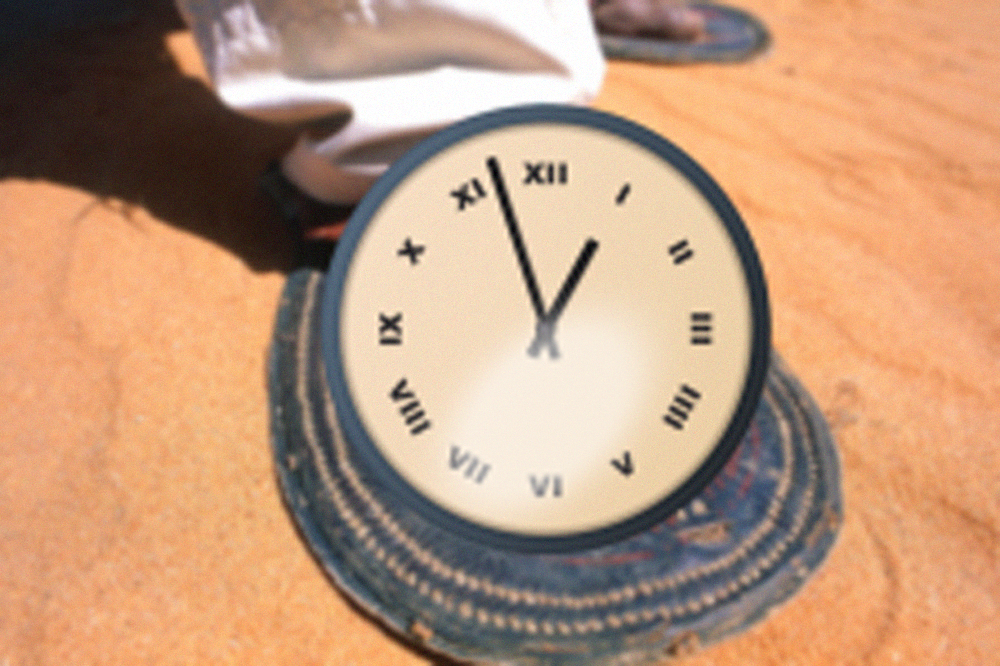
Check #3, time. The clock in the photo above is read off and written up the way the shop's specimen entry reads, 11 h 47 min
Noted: 12 h 57 min
